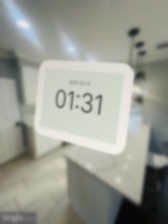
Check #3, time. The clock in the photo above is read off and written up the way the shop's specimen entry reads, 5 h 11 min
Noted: 1 h 31 min
